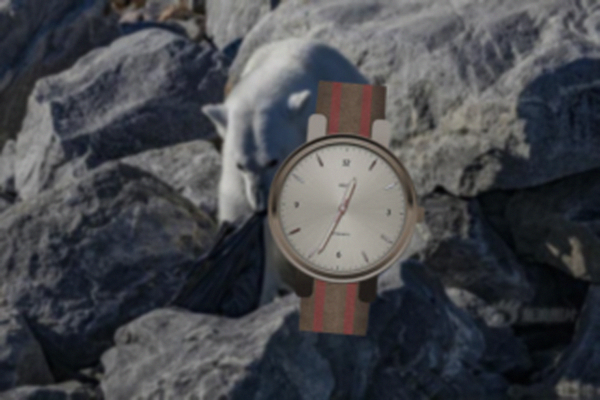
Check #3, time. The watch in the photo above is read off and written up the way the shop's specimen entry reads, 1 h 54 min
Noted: 12 h 34 min
